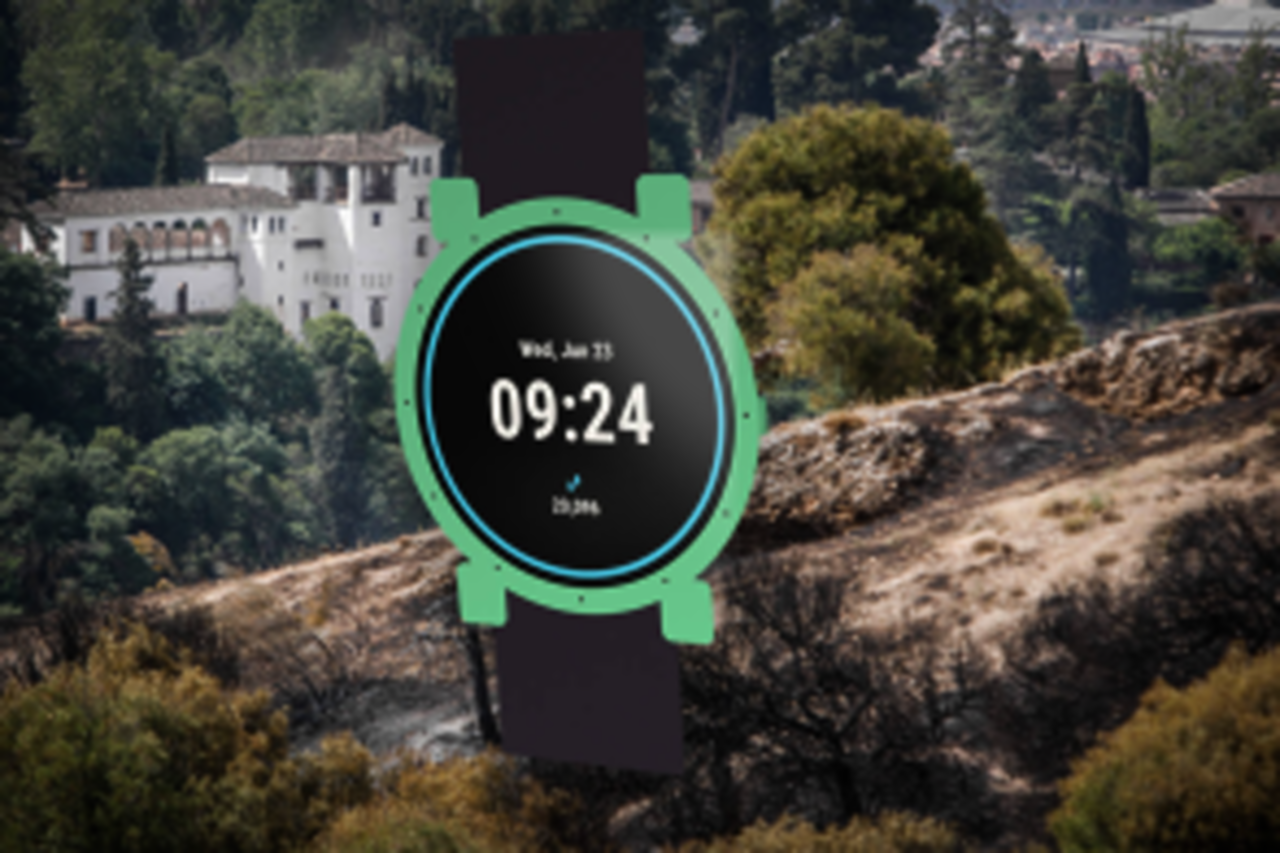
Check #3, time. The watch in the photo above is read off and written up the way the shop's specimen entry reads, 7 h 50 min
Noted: 9 h 24 min
